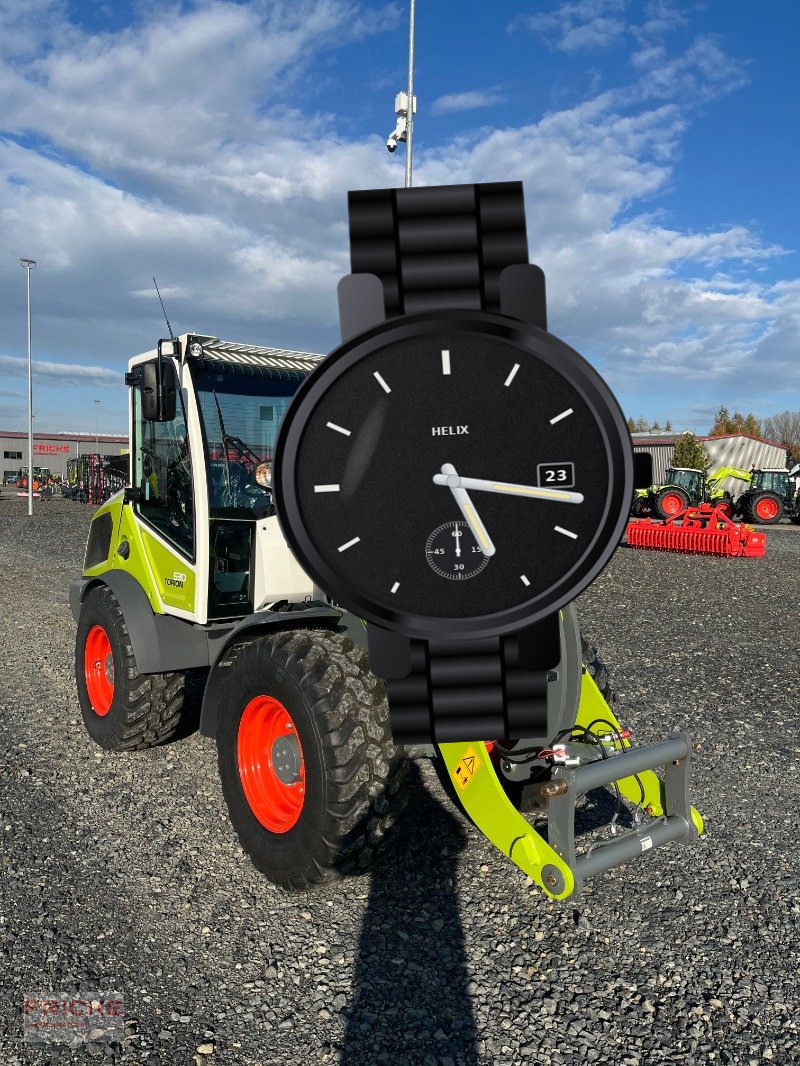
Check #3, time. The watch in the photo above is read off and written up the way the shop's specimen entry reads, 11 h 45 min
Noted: 5 h 17 min
